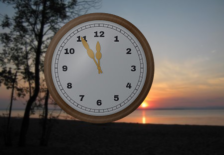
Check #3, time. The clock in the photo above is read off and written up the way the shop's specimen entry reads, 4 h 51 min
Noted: 11 h 55 min
